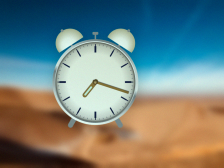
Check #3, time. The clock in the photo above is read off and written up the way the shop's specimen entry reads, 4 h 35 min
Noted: 7 h 18 min
